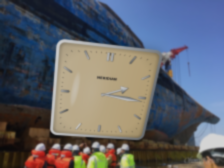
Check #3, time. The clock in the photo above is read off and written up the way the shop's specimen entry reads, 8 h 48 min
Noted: 2 h 16 min
